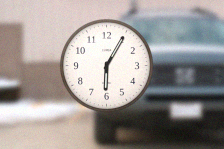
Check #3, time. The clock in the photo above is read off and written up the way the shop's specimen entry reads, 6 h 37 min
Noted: 6 h 05 min
